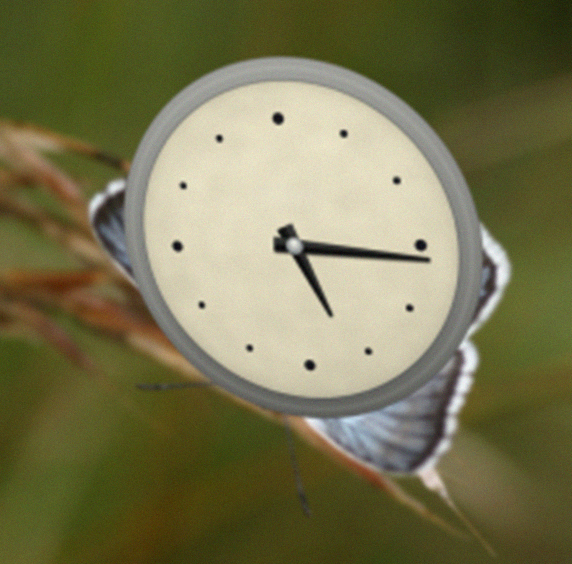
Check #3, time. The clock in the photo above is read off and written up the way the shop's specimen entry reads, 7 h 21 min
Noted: 5 h 16 min
